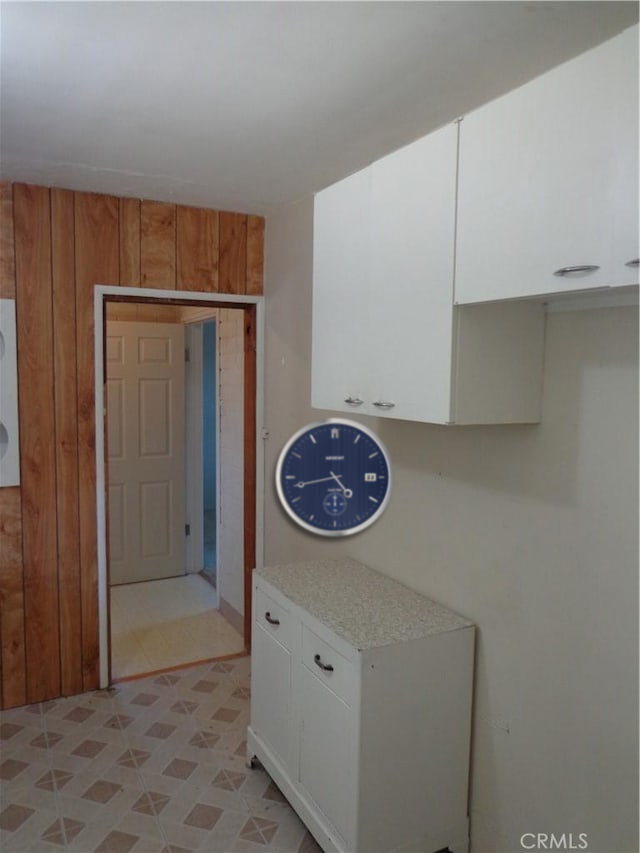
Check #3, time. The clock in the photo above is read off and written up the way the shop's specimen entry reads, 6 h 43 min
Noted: 4 h 43 min
